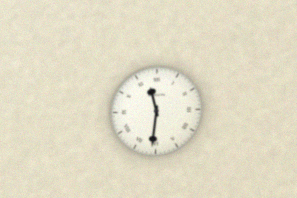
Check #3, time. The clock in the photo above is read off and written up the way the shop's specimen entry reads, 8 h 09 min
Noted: 11 h 31 min
